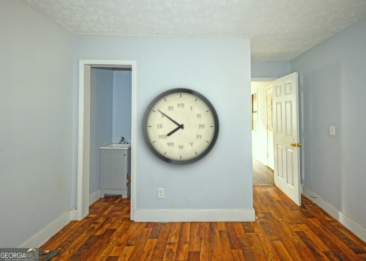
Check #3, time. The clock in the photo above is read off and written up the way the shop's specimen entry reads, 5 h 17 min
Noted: 7 h 51 min
